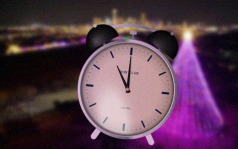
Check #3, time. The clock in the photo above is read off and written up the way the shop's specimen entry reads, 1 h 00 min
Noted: 11 h 00 min
